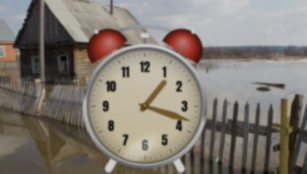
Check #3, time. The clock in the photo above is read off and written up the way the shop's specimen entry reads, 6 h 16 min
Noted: 1 h 18 min
